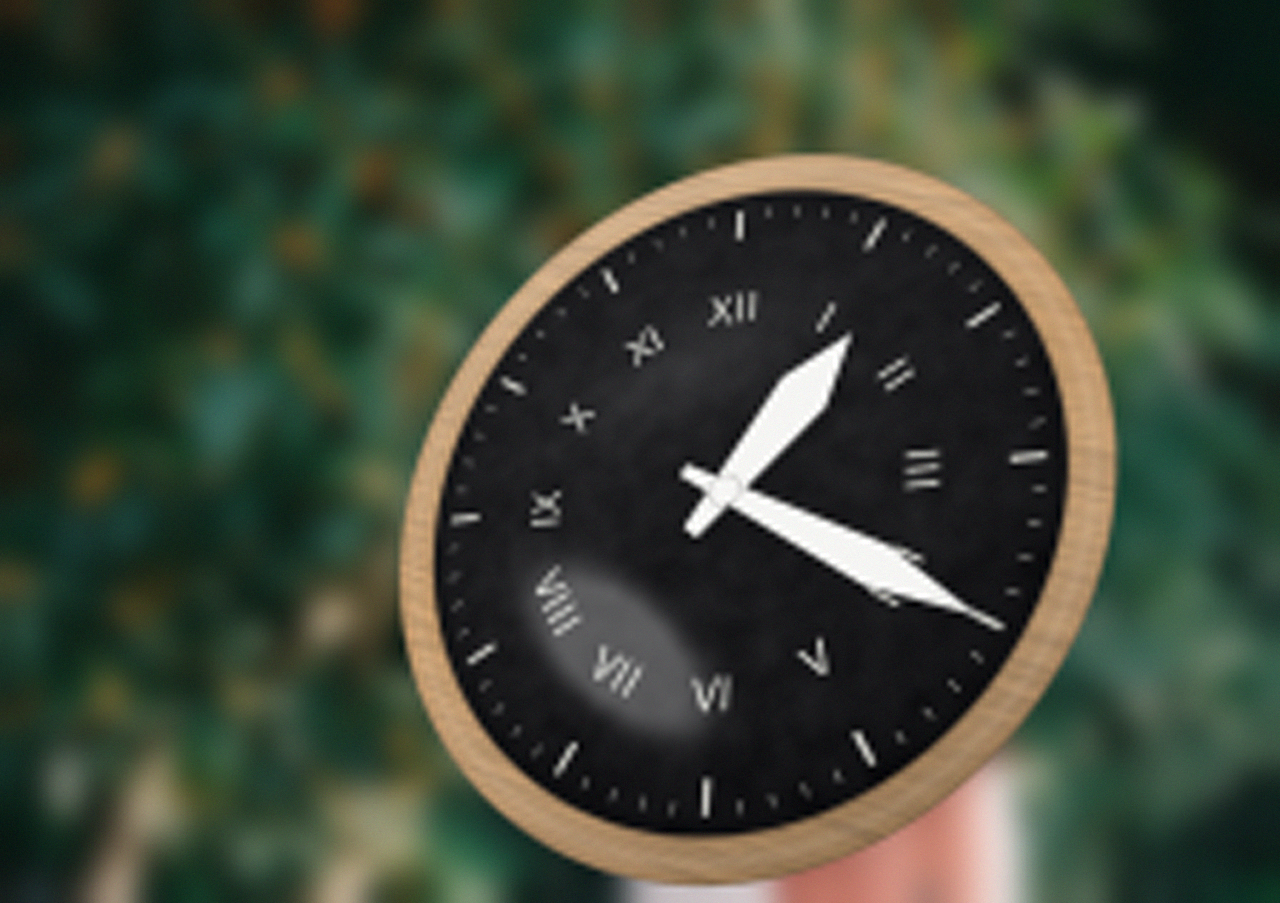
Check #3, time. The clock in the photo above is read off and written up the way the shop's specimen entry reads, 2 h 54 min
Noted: 1 h 20 min
